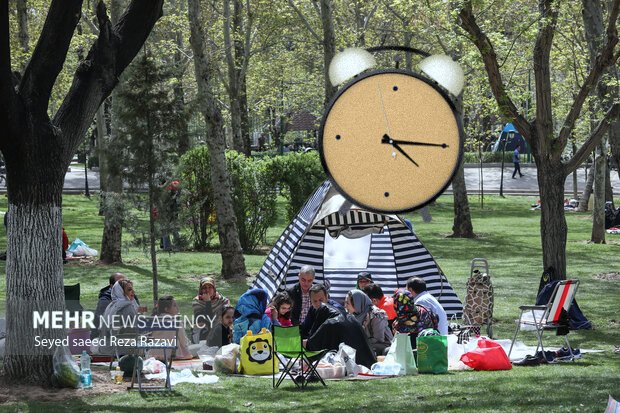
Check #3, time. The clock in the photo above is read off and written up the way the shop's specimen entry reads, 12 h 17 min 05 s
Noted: 4 h 14 min 57 s
